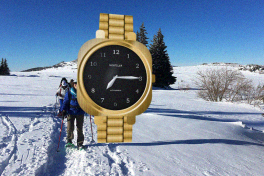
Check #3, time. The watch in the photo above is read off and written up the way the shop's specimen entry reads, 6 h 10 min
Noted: 7 h 15 min
